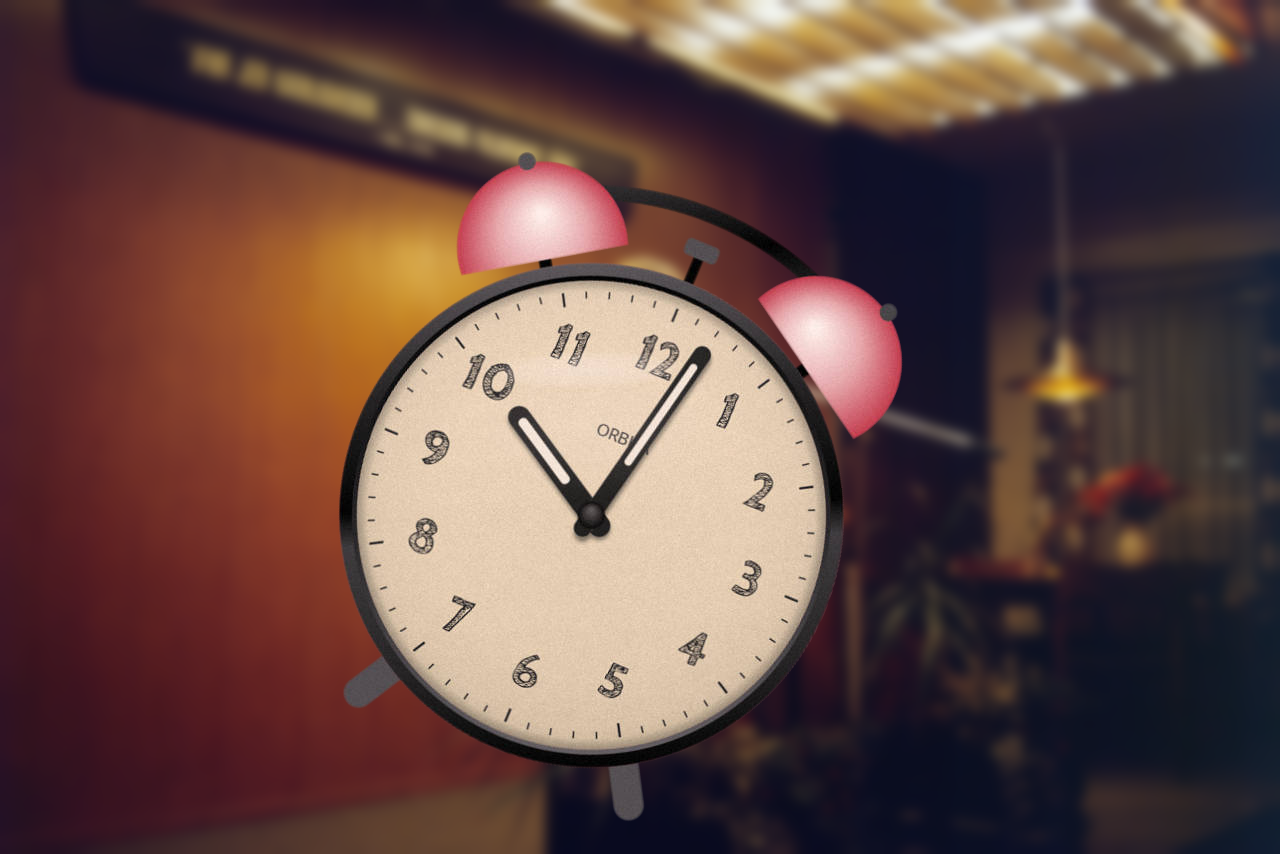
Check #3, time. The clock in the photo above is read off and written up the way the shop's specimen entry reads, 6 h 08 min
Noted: 10 h 02 min
